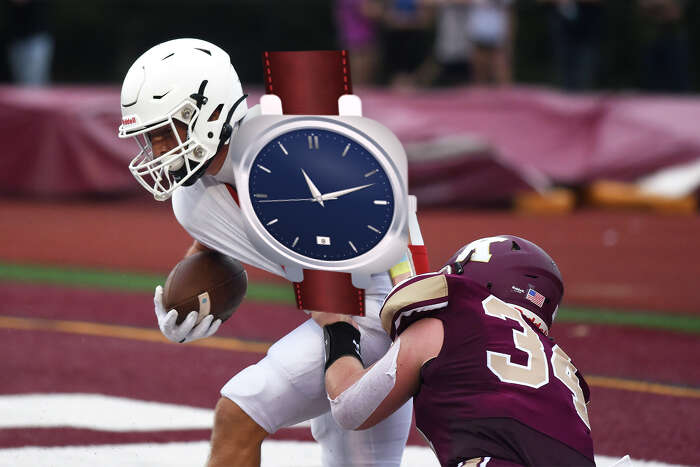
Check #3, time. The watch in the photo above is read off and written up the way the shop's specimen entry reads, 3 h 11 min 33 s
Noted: 11 h 11 min 44 s
